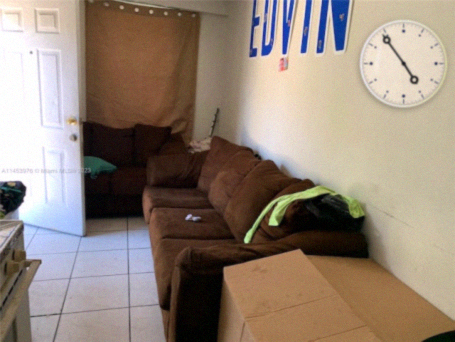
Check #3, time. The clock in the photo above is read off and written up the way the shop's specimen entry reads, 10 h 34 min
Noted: 4 h 54 min
